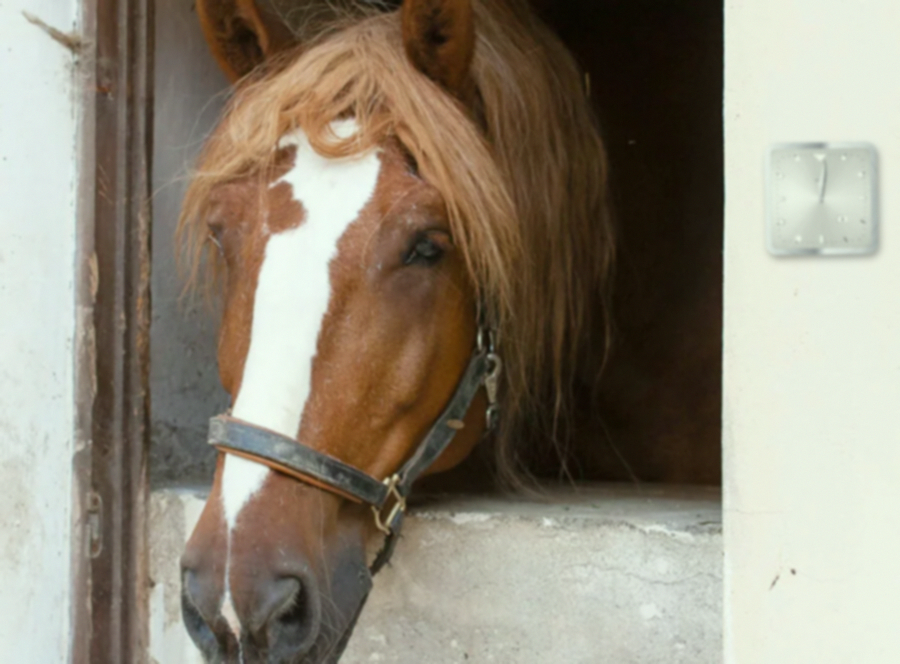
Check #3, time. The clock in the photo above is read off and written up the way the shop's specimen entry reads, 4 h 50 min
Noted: 12 h 01 min
